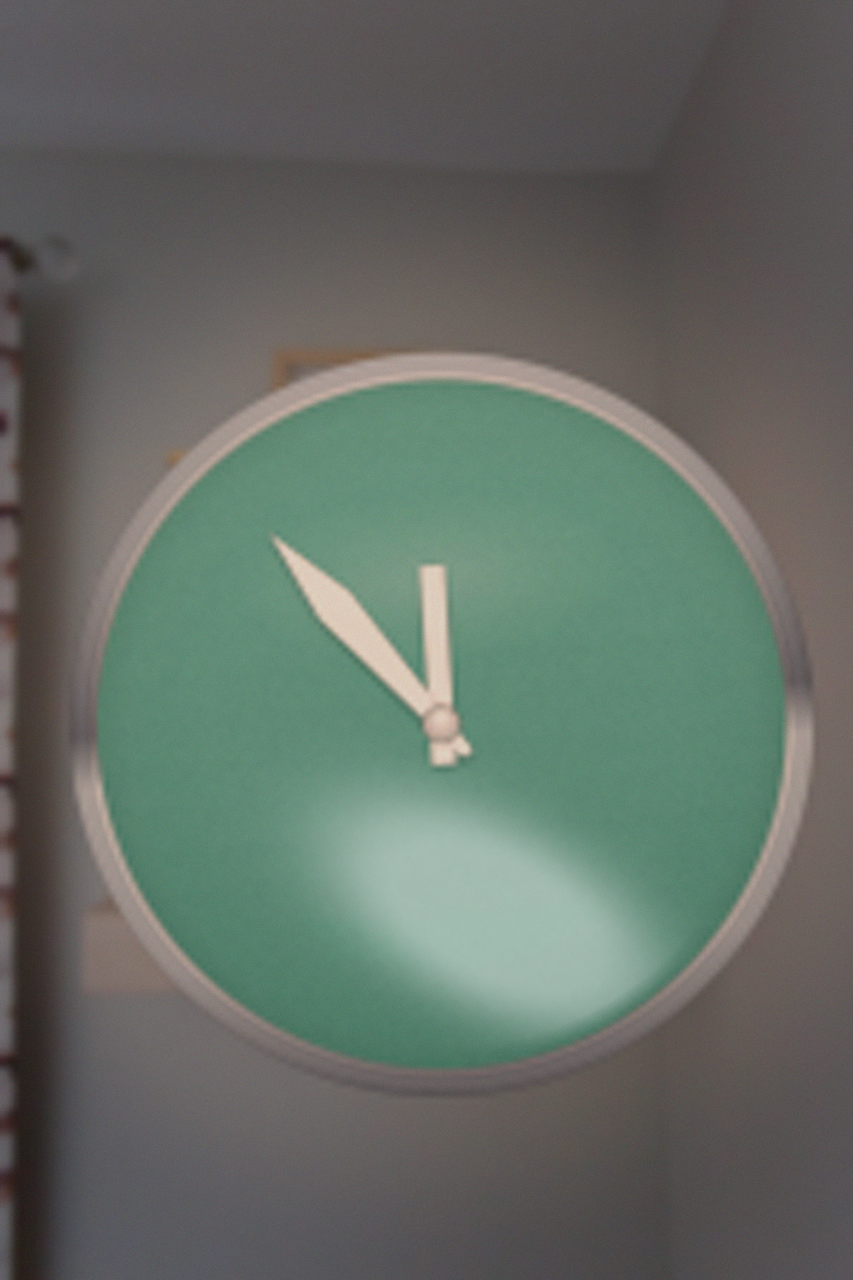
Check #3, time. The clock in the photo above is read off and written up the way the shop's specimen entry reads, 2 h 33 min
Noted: 11 h 53 min
